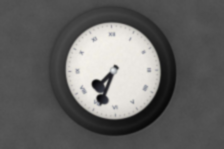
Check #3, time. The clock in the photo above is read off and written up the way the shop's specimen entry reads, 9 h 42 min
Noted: 7 h 34 min
